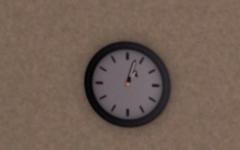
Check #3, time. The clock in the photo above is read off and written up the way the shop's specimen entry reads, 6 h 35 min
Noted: 1 h 03 min
